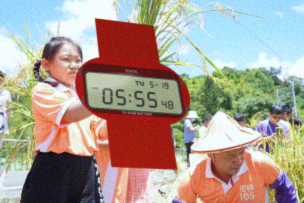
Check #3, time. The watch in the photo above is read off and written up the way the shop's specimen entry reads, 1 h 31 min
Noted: 5 h 55 min
